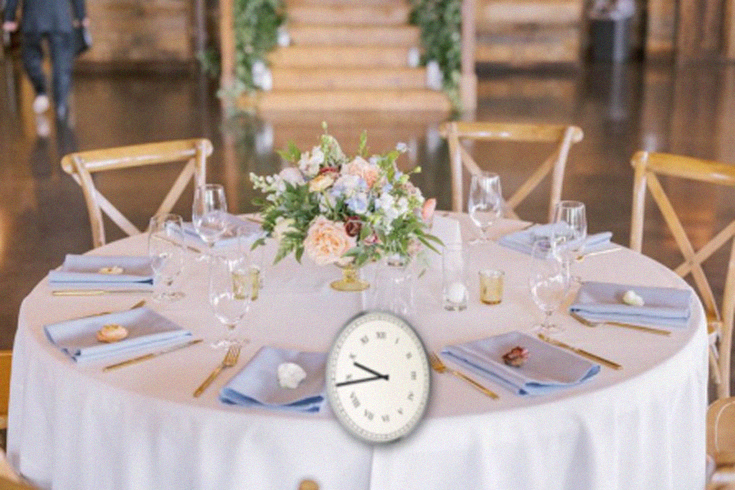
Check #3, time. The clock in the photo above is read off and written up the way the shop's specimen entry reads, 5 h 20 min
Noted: 9 h 44 min
